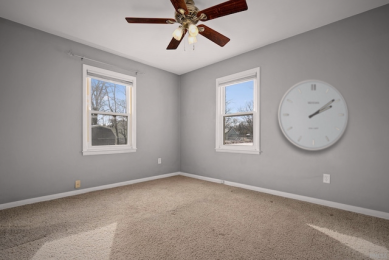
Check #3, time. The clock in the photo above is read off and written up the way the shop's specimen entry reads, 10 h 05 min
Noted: 2 h 09 min
